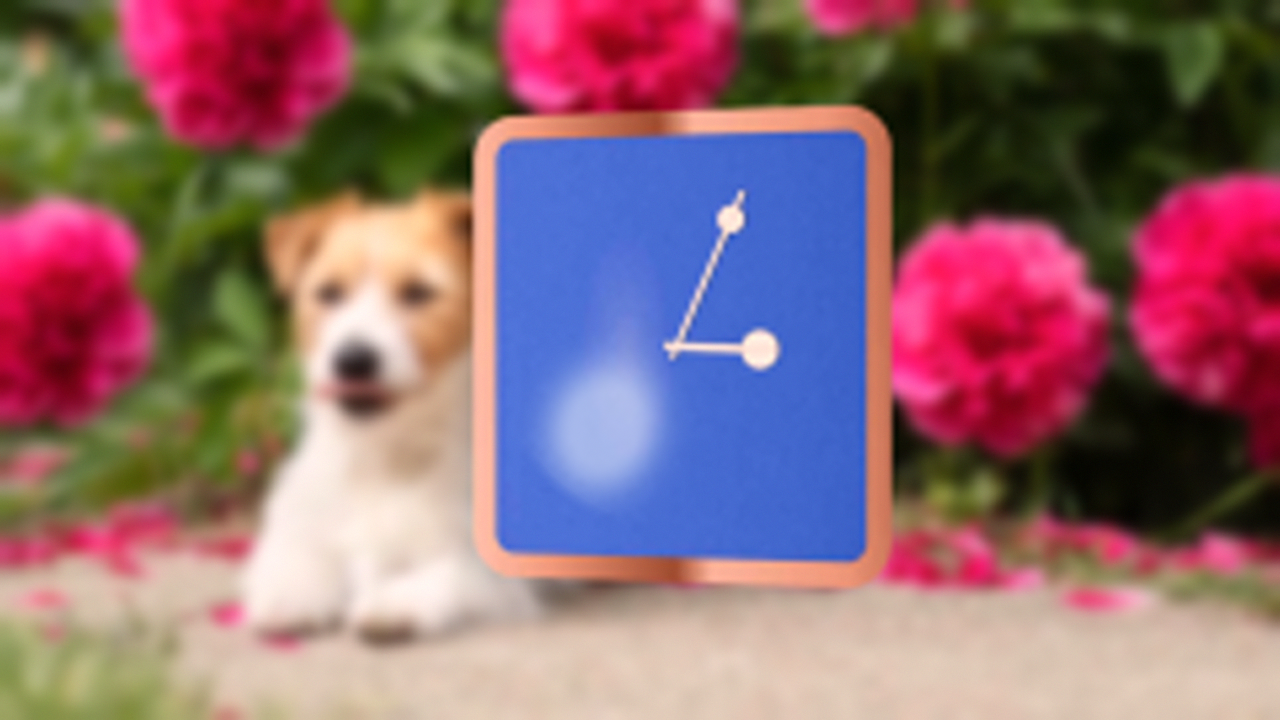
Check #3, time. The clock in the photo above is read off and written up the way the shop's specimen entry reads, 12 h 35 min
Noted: 3 h 04 min
